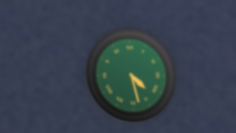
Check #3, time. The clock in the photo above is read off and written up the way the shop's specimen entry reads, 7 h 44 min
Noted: 4 h 28 min
